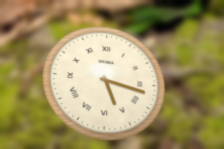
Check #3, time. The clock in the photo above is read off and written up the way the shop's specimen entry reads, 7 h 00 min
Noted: 5 h 17 min
